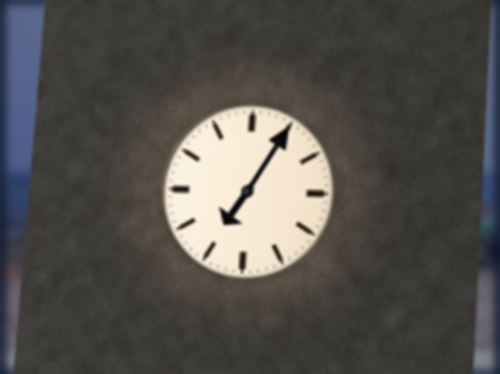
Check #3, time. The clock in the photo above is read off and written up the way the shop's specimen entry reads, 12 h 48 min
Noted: 7 h 05 min
